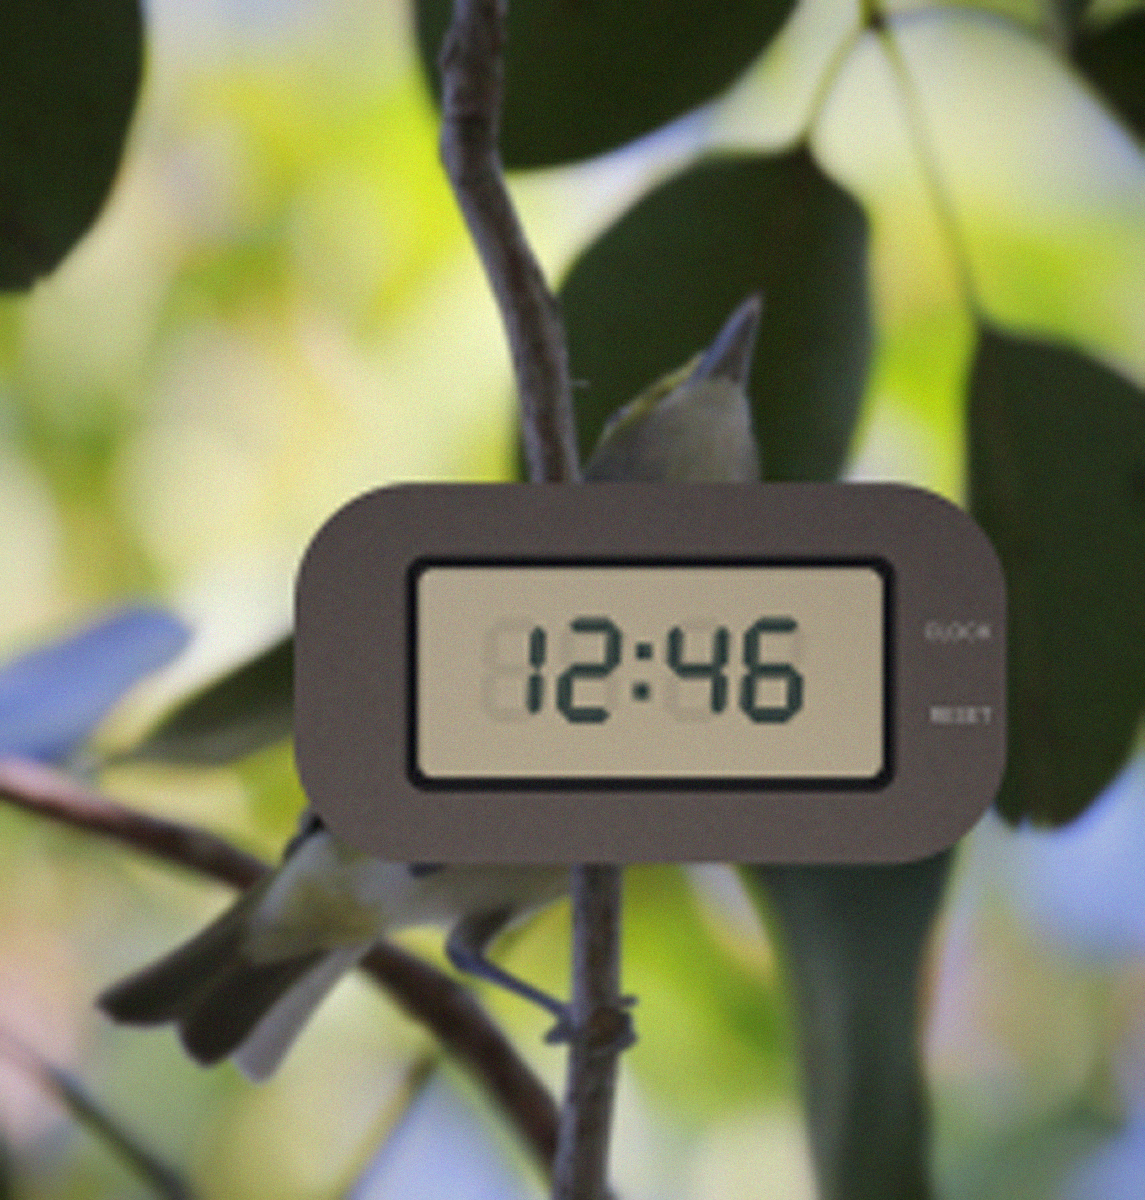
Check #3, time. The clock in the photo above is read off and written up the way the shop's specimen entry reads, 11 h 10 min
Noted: 12 h 46 min
